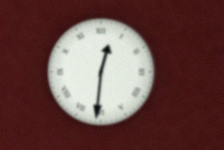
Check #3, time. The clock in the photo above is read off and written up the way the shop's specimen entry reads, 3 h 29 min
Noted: 12 h 31 min
